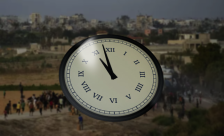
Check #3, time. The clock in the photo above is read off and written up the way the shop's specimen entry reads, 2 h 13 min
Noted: 10 h 58 min
